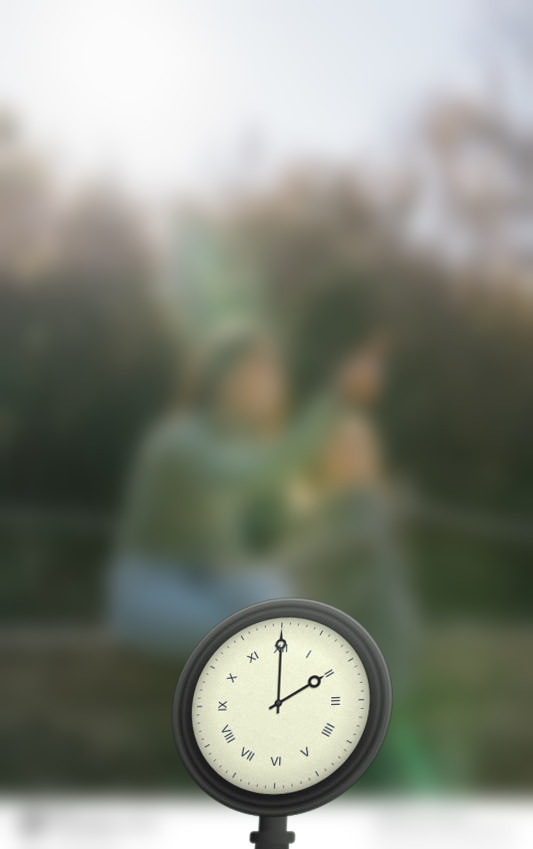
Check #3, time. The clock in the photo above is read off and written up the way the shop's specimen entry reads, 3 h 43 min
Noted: 2 h 00 min
